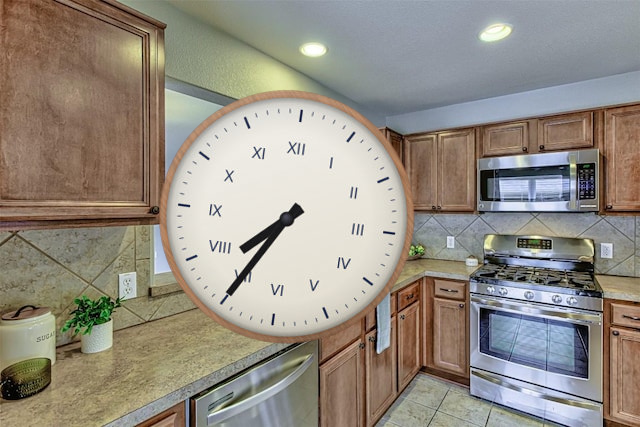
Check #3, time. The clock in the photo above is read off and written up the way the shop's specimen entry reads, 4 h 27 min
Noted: 7 h 35 min
